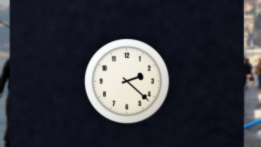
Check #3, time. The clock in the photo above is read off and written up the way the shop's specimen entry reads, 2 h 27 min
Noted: 2 h 22 min
